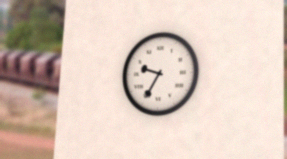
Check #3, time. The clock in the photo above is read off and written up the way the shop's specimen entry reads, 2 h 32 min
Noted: 9 h 35 min
